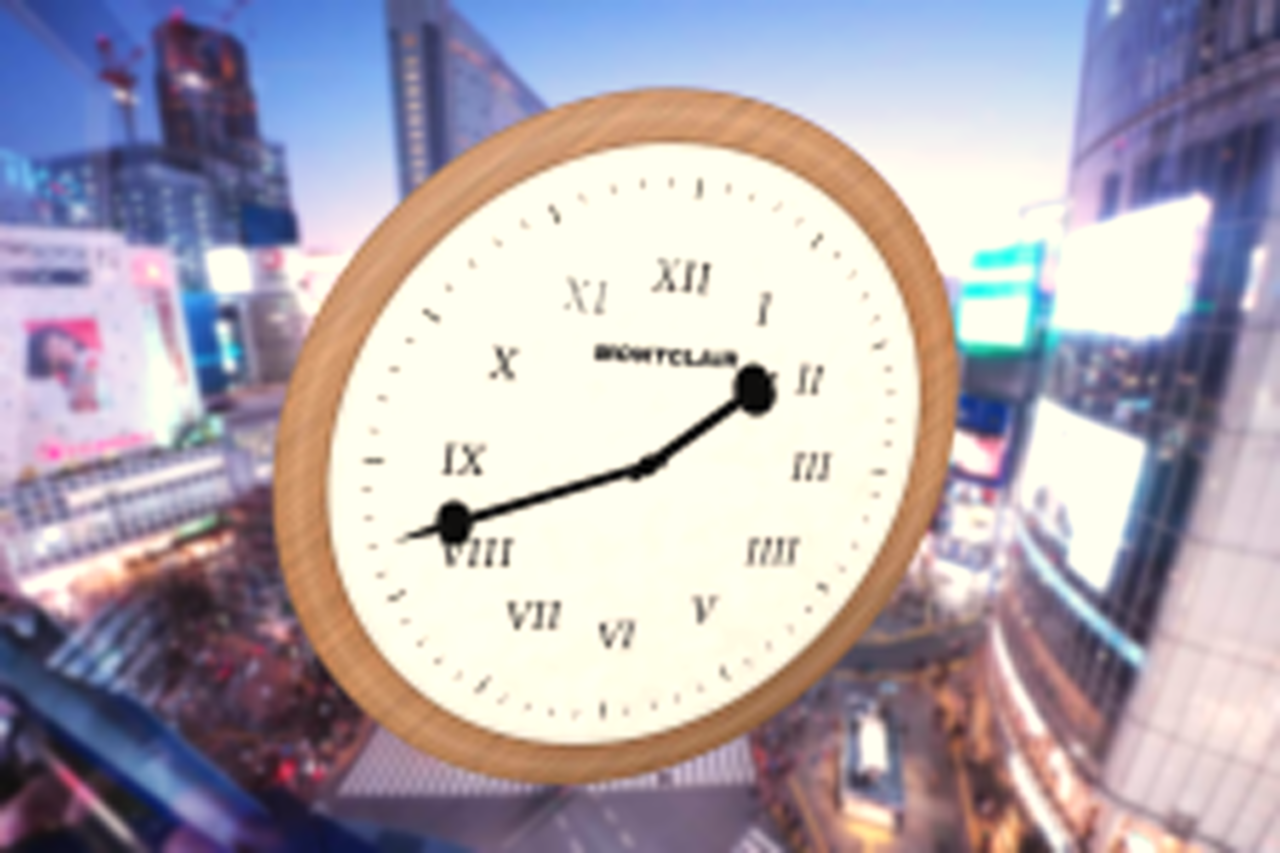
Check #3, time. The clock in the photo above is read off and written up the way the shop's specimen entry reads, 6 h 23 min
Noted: 1 h 42 min
